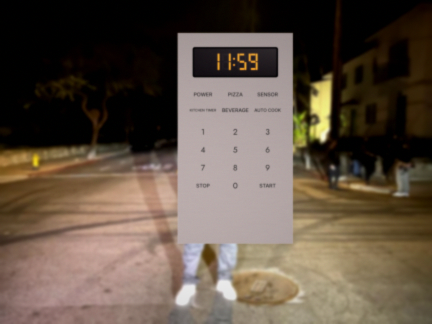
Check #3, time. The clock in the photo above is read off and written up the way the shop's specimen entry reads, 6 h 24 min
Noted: 11 h 59 min
